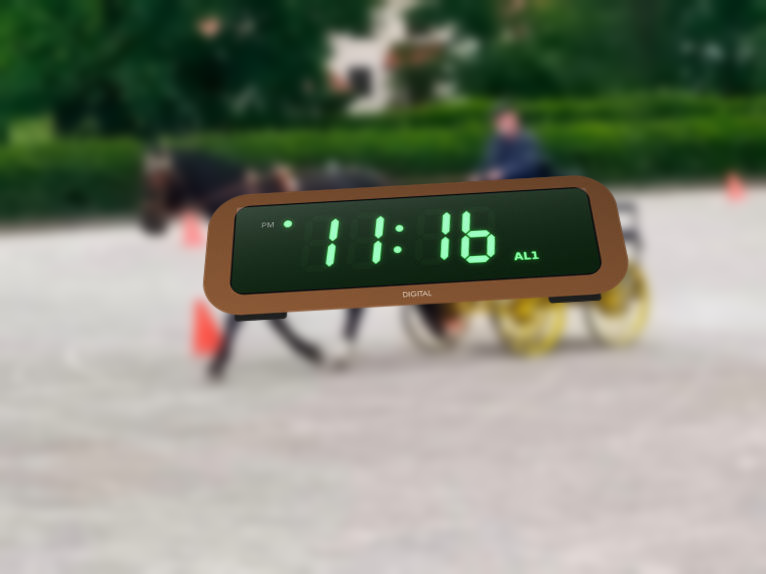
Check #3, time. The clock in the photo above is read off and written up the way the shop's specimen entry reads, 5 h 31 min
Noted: 11 h 16 min
